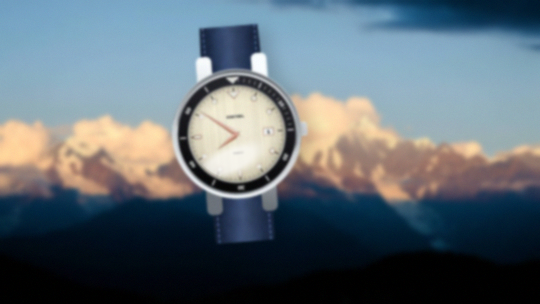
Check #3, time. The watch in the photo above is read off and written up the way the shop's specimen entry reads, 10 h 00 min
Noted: 7 h 51 min
